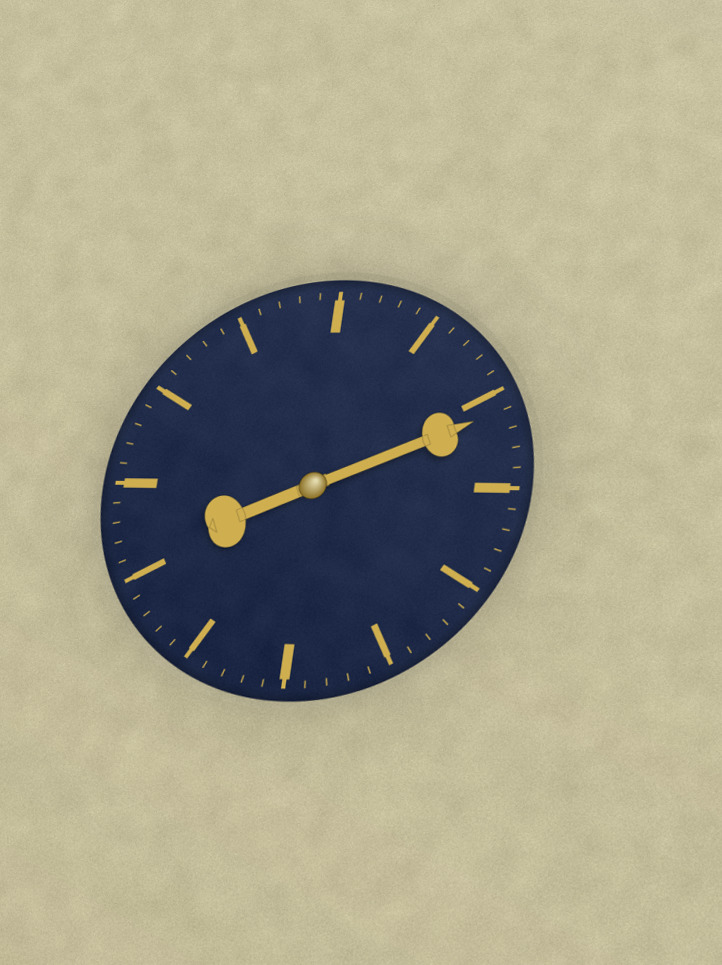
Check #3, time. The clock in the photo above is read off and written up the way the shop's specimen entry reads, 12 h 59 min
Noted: 8 h 11 min
